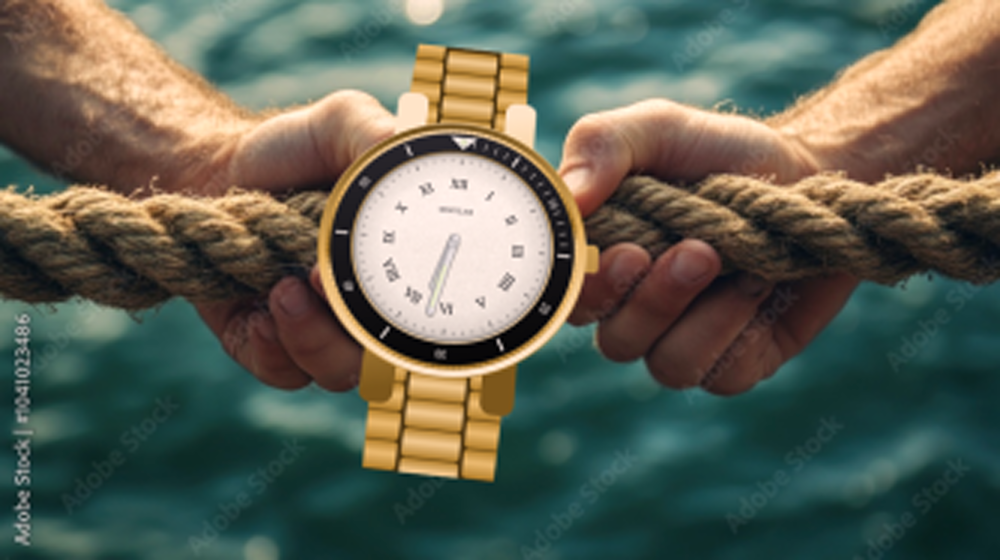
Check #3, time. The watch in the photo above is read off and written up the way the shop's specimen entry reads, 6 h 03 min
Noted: 6 h 32 min
